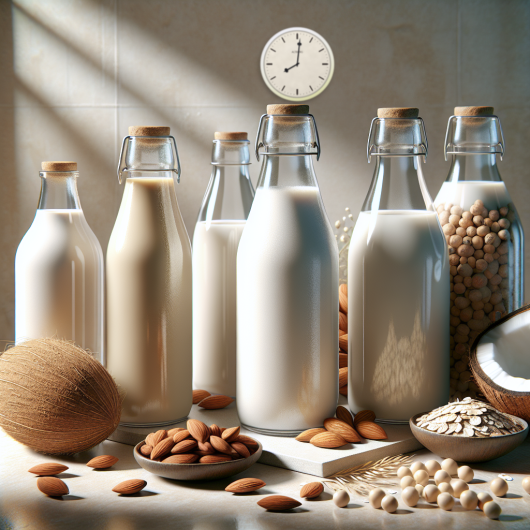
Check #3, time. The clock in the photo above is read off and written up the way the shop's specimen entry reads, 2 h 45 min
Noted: 8 h 01 min
